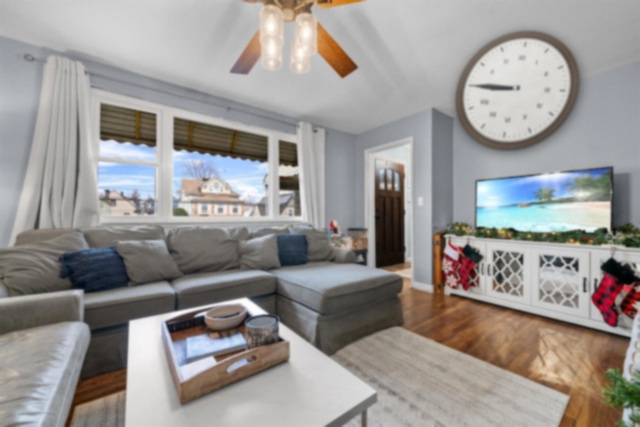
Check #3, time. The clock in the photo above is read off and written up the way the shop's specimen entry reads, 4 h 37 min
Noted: 8 h 45 min
